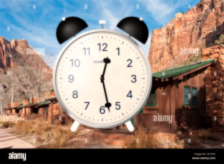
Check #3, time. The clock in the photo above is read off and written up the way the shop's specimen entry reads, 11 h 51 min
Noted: 12 h 28 min
